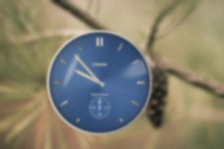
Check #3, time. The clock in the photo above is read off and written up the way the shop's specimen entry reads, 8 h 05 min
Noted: 9 h 53 min
